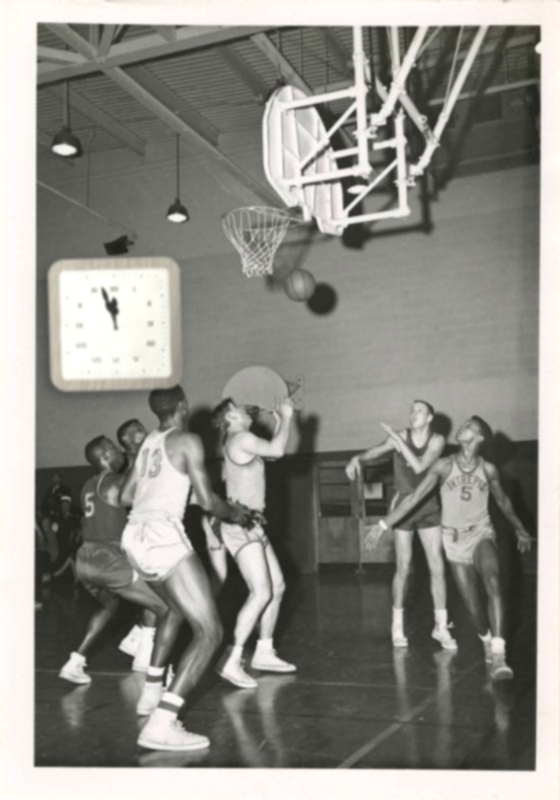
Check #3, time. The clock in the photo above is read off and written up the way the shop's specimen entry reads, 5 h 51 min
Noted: 11 h 57 min
